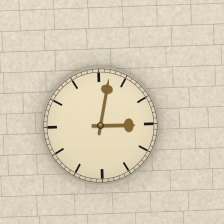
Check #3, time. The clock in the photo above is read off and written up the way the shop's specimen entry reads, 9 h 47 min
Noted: 3 h 02 min
